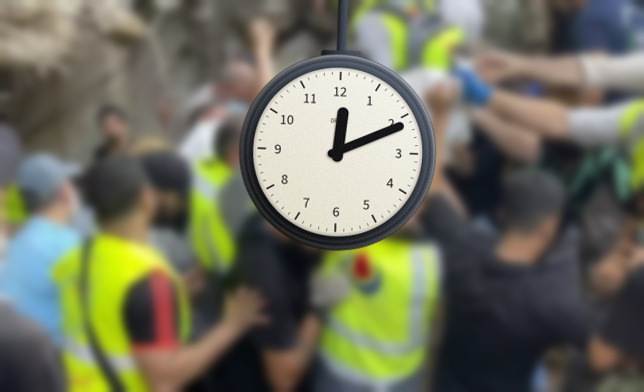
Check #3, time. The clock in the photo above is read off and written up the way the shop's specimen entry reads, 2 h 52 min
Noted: 12 h 11 min
